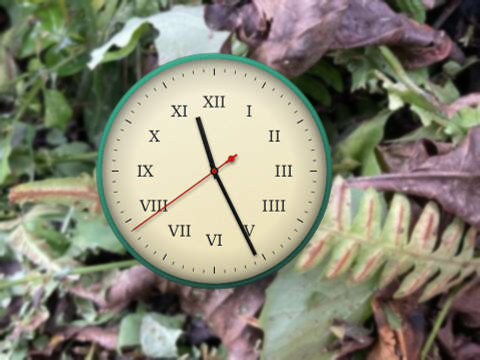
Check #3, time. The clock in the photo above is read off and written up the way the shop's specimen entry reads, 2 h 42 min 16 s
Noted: 11 h 25 min 39 s
